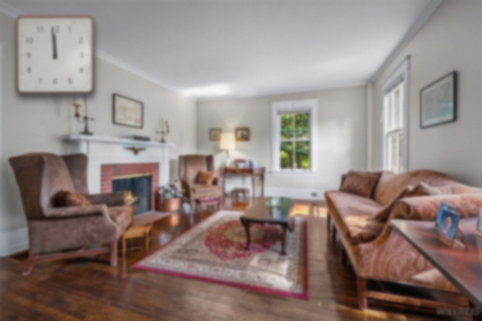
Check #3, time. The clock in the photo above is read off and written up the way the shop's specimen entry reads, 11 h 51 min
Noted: 11 h 59 min
